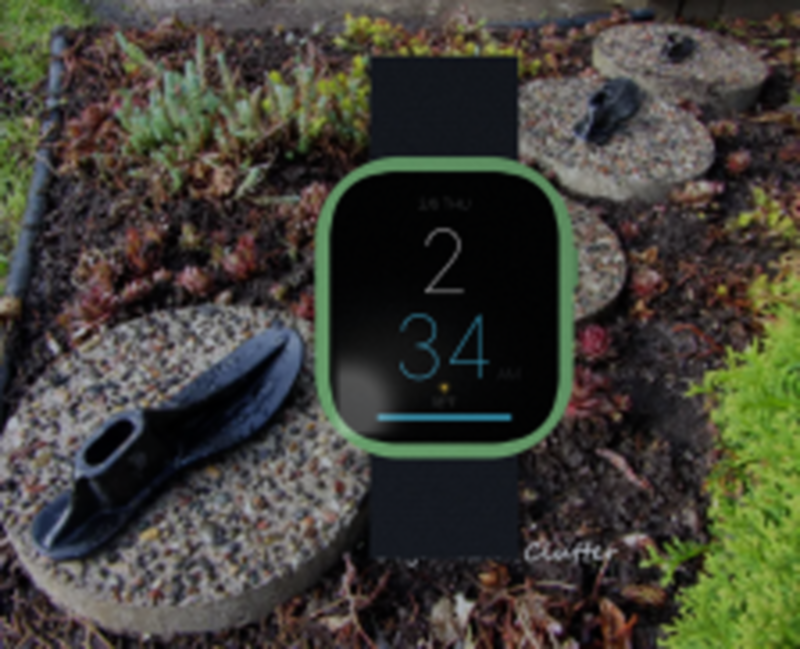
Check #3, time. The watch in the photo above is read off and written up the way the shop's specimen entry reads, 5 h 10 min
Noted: 2 h 34 min
